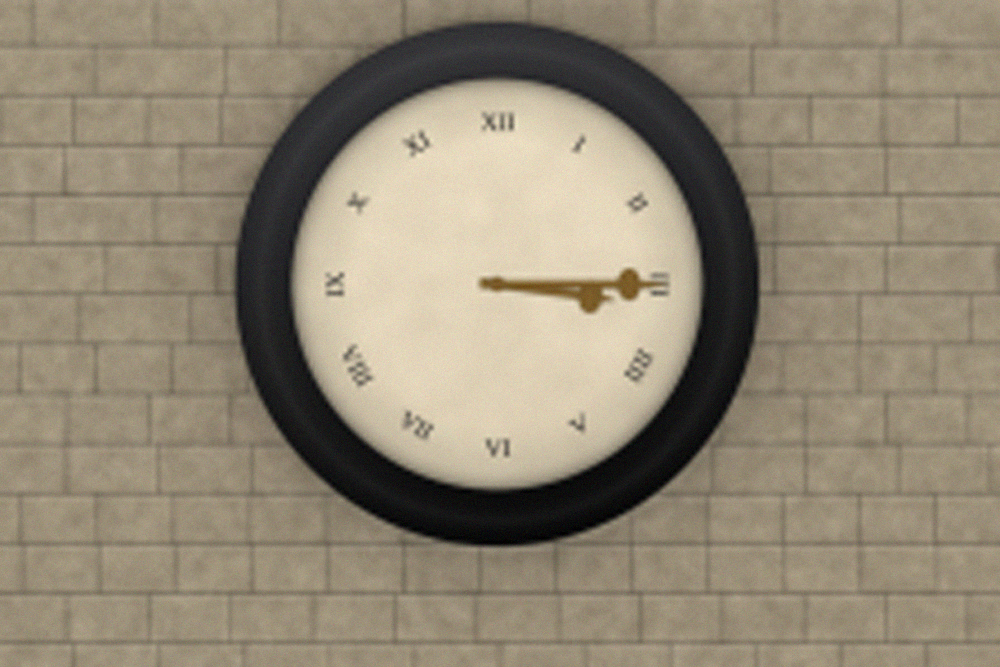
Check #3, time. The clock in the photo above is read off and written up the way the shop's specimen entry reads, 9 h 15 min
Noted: 3 h 15 min
